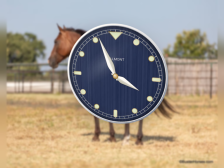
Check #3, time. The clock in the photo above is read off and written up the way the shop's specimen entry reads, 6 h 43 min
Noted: 3 h 56 min
